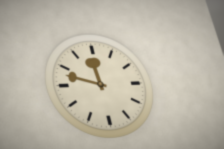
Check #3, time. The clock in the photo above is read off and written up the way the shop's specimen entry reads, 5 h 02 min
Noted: 11 h 48 min
